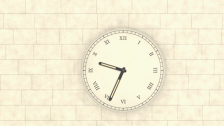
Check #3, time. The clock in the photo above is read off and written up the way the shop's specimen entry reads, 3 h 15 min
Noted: 9 h 34 min
